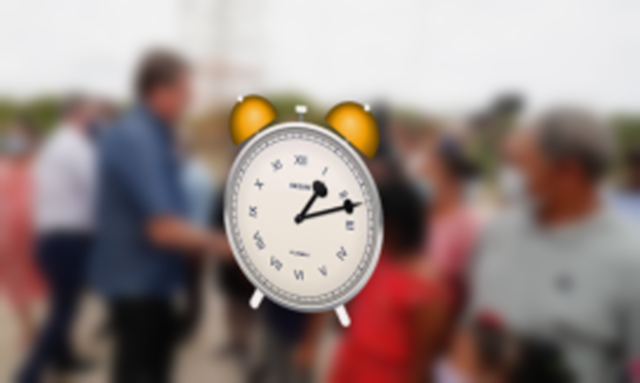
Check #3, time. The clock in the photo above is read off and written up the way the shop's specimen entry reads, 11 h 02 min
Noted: 1 h 12 min
